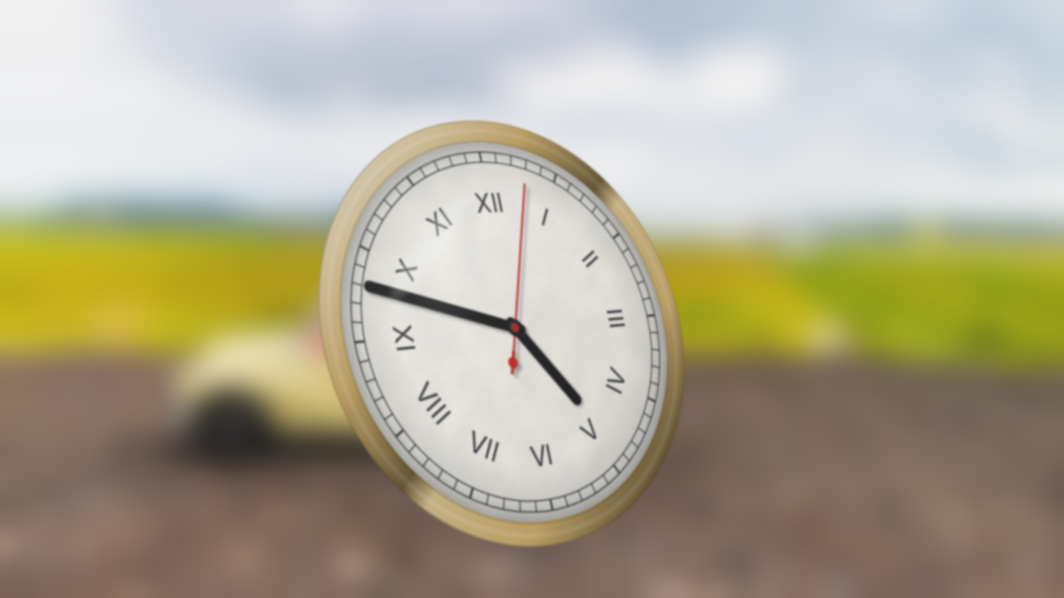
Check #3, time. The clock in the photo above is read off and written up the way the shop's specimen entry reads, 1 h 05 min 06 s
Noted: 4 h 48 min 03 s
